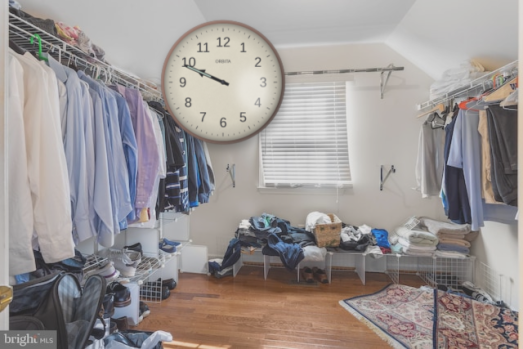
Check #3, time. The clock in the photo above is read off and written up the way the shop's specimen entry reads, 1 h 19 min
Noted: 9 h 49 min
